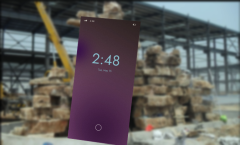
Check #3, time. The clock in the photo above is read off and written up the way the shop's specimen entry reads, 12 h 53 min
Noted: 2 h 48 min
